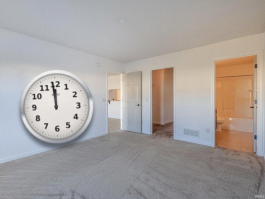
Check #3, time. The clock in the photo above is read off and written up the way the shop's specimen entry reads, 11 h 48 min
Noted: 11 h 59 min
